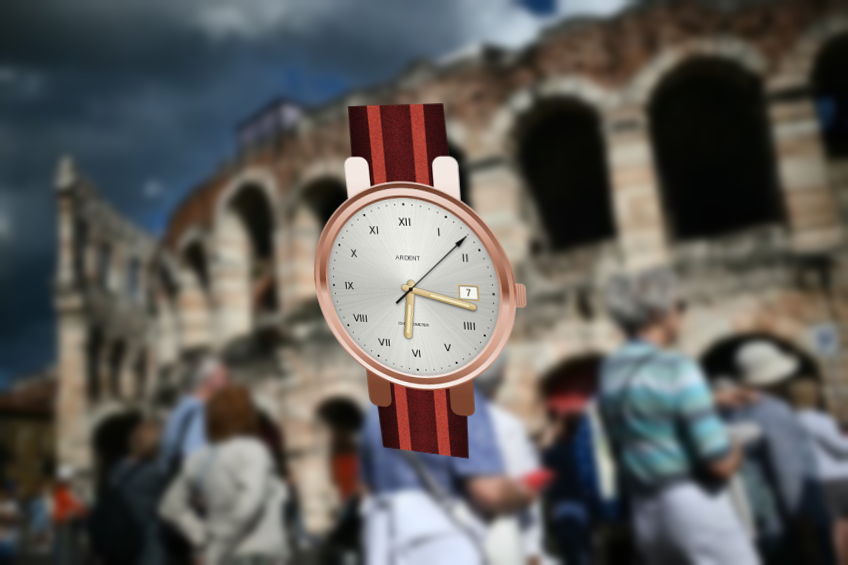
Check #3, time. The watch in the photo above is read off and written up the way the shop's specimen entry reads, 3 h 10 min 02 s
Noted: 6 h 17 min 08 s
